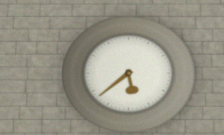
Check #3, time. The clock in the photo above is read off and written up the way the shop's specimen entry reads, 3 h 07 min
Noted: 5 h 38 min
